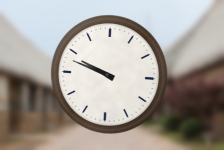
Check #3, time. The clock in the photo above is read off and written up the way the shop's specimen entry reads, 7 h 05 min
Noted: 9 h 48 min
